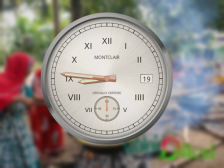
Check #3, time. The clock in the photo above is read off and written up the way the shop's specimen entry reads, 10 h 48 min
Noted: 8 h 46 min
